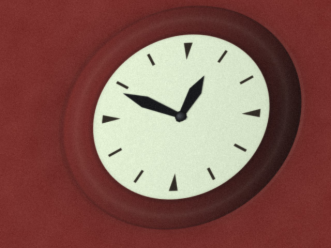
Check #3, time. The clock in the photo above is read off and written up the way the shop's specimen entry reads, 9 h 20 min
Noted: 12 h 49 min
